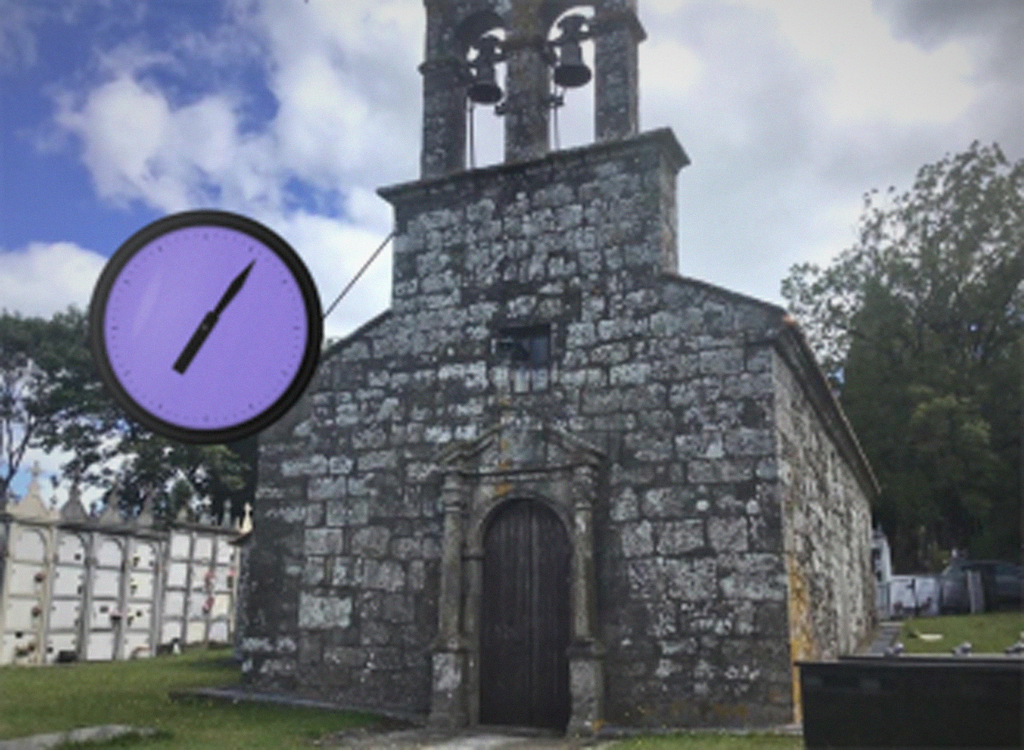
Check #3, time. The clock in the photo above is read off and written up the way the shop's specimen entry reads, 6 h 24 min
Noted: 7 h 06 min
